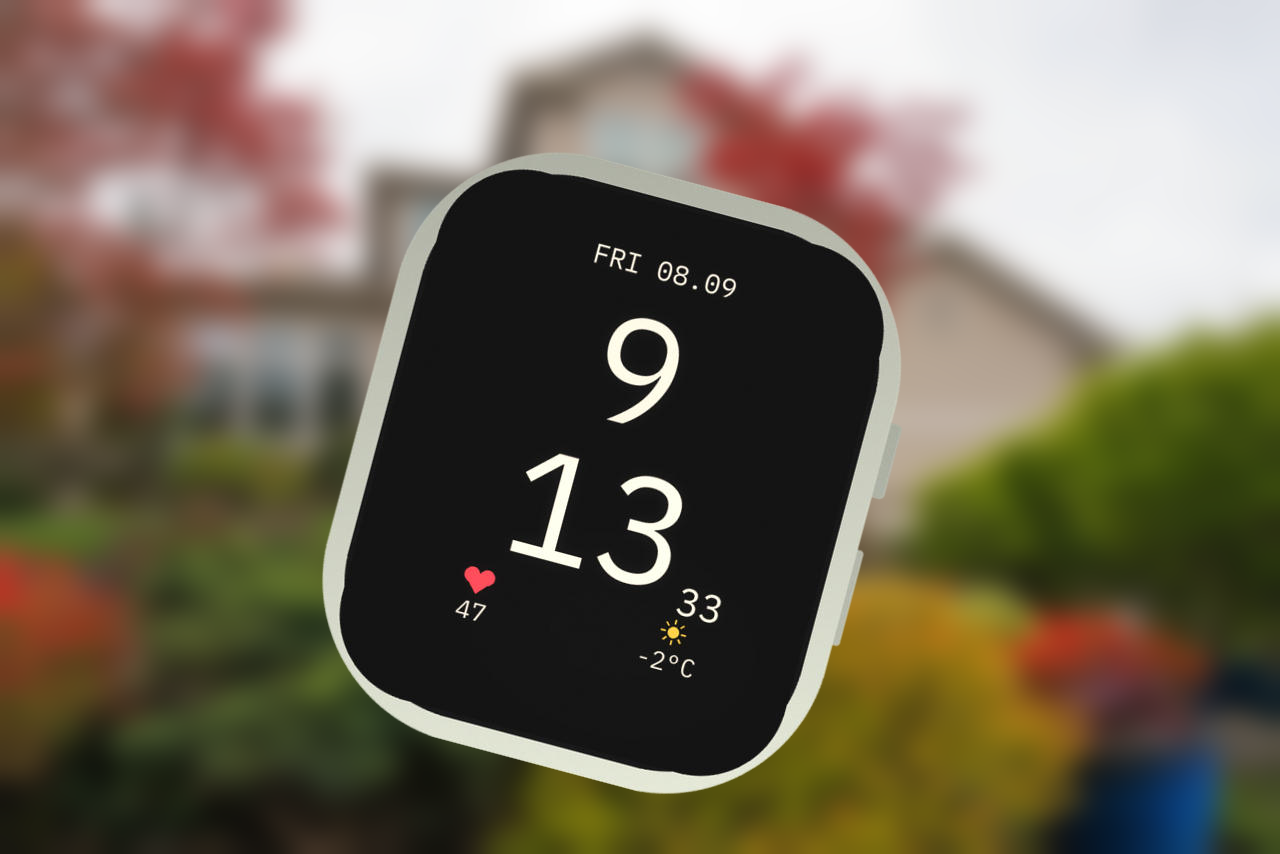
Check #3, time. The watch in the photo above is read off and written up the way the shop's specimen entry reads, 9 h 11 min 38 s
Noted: 9 h 13 min 33 s
